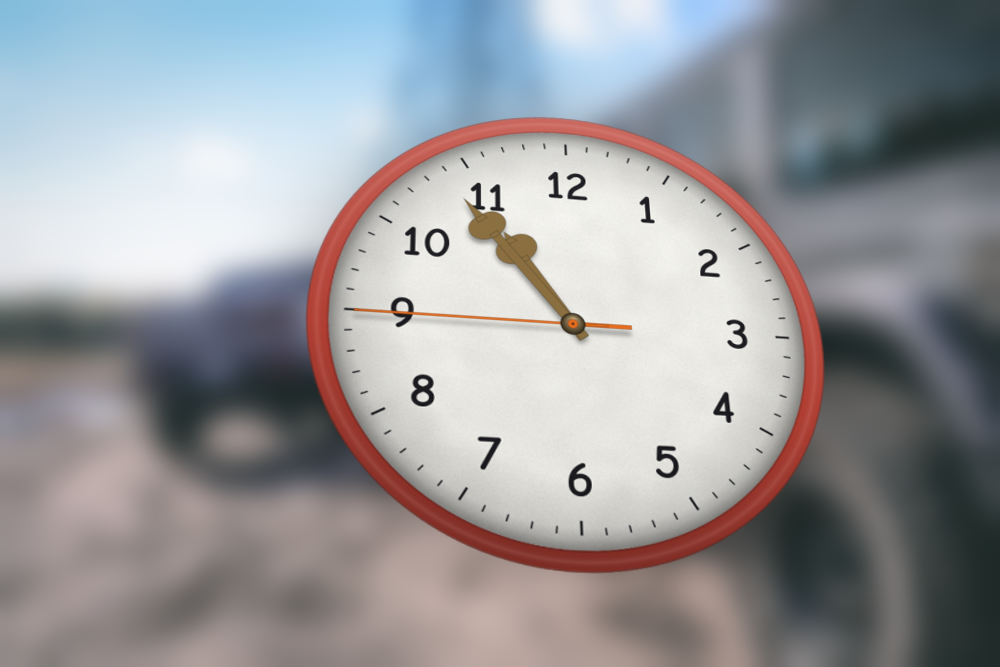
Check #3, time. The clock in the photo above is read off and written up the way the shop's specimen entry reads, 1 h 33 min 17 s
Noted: 10 h 53 min 45 s
